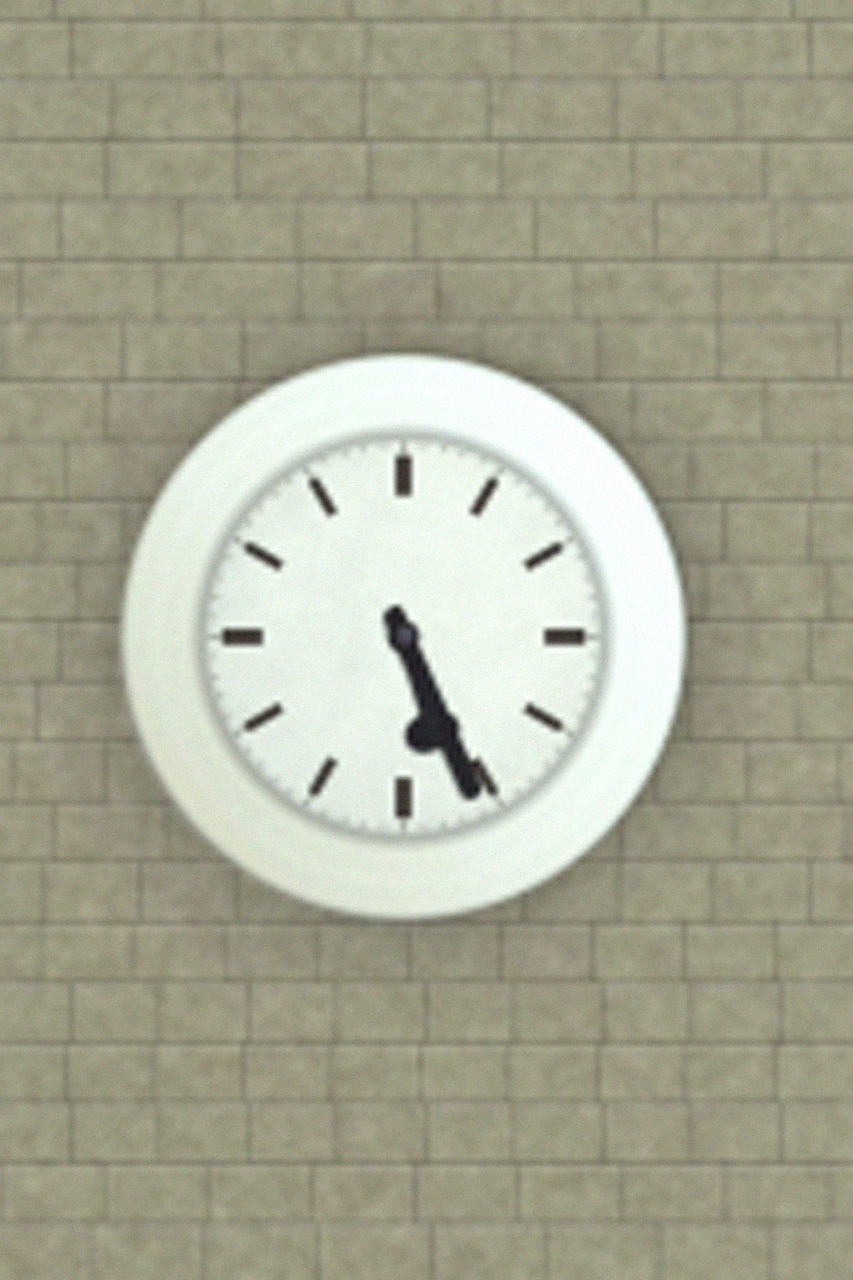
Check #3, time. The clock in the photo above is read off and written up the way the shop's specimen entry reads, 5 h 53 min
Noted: 5 h 26 min
